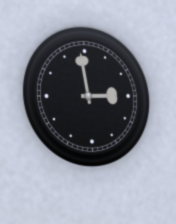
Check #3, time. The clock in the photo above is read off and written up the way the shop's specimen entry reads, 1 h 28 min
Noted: 2 h 59 min
